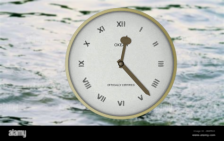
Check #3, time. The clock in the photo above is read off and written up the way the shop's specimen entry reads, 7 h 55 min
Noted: 12 h 23 min
